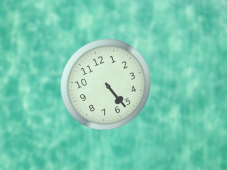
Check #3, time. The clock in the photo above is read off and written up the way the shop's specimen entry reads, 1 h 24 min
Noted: 5 h 27 min
